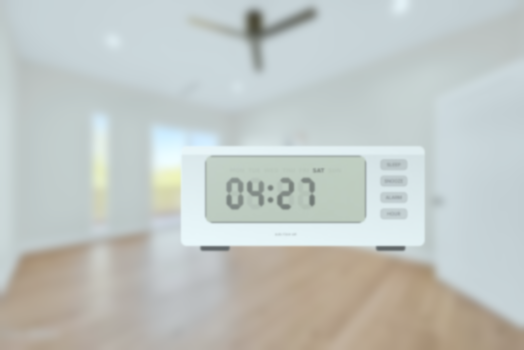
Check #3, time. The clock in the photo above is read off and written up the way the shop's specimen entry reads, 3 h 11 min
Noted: 4 h 27 min
